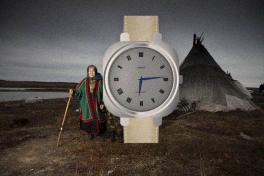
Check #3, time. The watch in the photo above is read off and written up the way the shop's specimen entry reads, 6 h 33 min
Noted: 6 h 14 min
